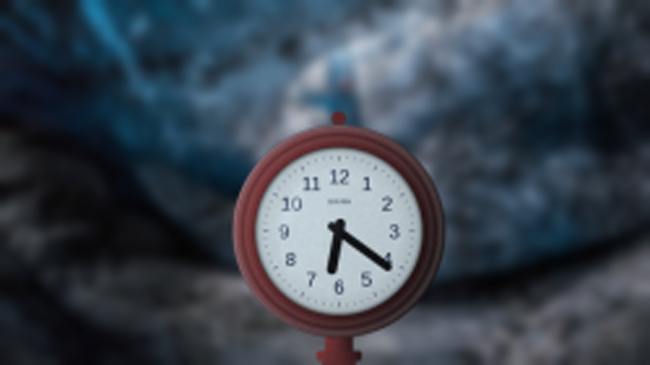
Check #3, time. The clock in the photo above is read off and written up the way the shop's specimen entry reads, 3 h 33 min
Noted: 6 h 21 min
